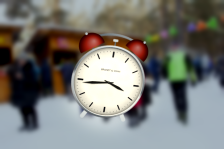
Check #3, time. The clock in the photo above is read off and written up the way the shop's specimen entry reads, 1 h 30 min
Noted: 3 h 44 min
